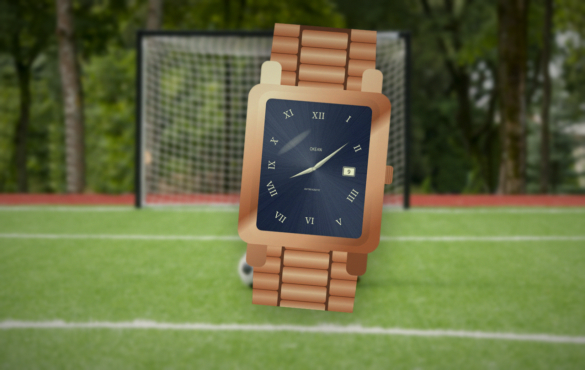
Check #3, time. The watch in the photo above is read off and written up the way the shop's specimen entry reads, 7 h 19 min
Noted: 8 h 08 min
